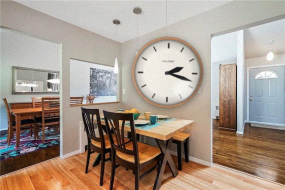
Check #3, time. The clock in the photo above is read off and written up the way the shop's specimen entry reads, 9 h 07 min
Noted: 2 h 18 min
